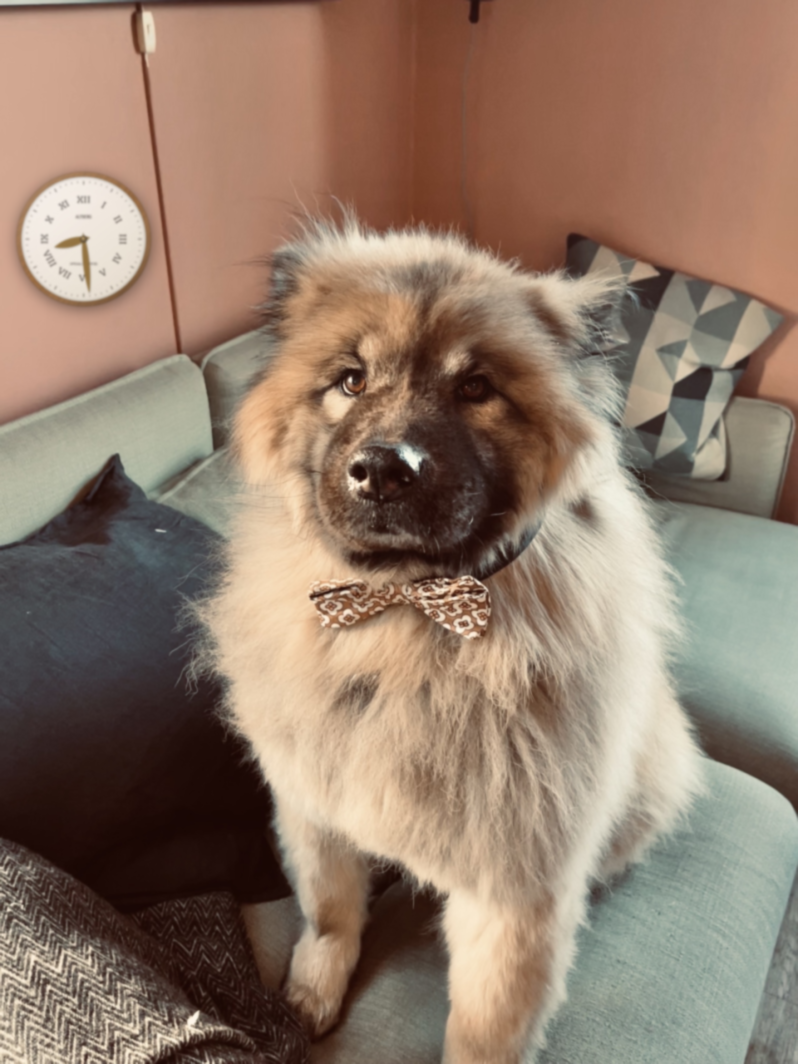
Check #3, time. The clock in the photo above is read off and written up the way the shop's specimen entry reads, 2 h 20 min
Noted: 8 h 29 min
